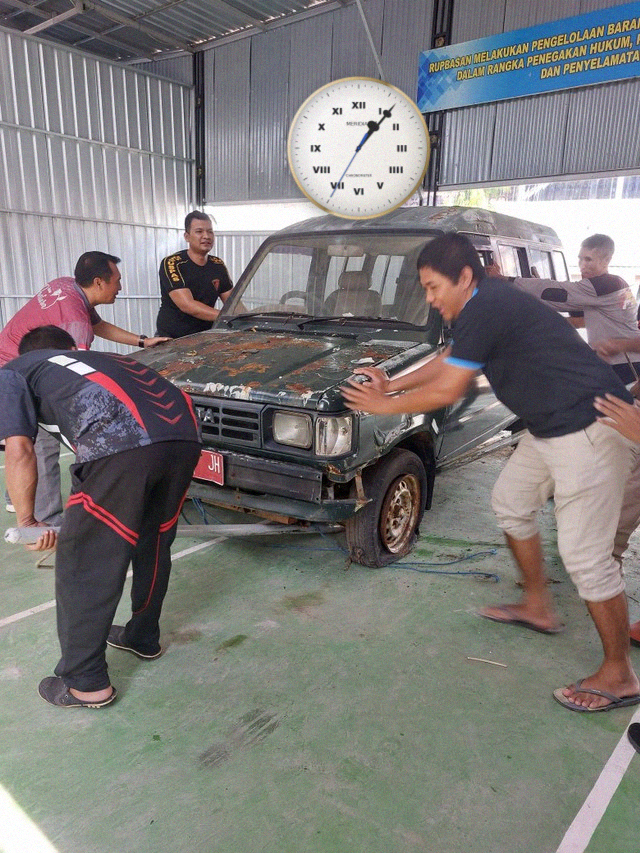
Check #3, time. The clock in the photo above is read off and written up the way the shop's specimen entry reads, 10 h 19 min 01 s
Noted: 1 h 06 min 35 s
